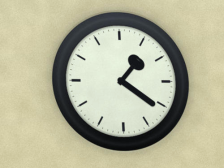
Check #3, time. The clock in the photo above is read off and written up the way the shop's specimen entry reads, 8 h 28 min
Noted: 1 h 21 min
